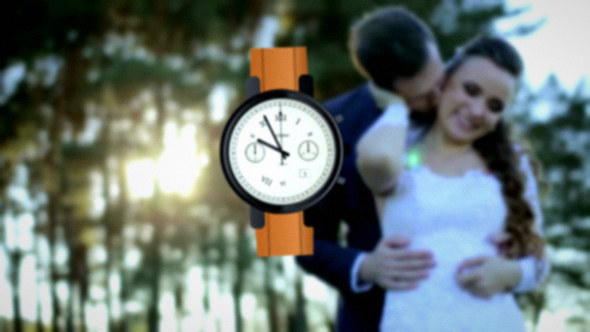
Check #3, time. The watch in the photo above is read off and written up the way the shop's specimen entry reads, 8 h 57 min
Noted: 9 h 56 min
